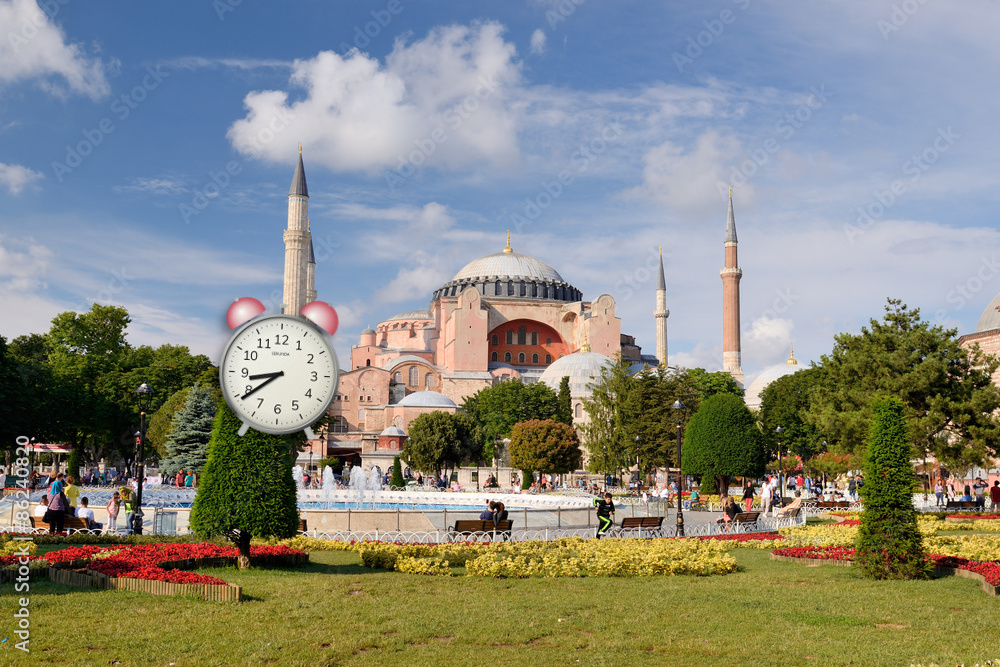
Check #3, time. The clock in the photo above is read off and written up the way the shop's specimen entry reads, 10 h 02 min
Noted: 8 h 39 min
